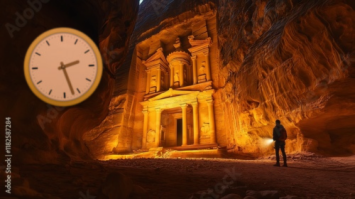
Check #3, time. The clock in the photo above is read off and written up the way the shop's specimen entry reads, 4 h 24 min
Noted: 2 h 27 min
